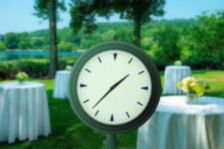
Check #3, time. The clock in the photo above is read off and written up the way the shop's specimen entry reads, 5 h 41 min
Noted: 1 h 37 min
